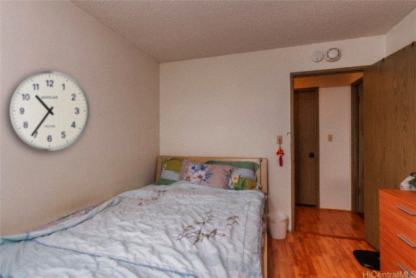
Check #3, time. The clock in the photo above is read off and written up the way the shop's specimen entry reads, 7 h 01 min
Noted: 10 h 36 min
